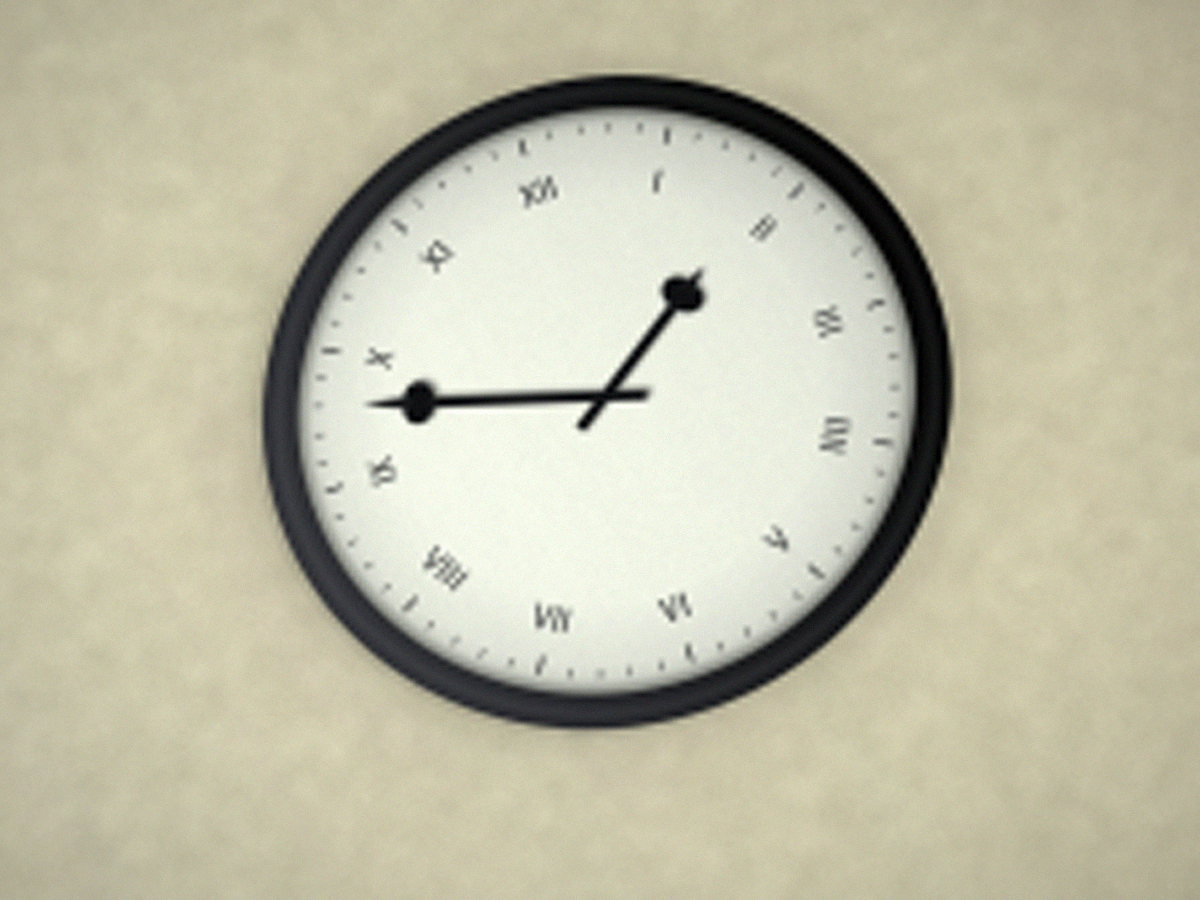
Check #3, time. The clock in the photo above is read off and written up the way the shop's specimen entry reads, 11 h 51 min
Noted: 1 h 48 min
